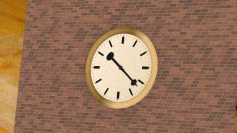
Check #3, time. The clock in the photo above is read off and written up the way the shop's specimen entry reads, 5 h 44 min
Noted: 10 h 22 min
